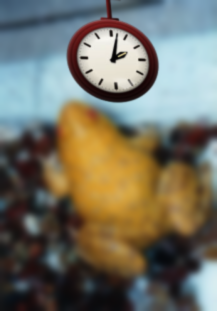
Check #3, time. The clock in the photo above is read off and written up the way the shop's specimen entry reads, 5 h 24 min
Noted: 2 h 02 min
